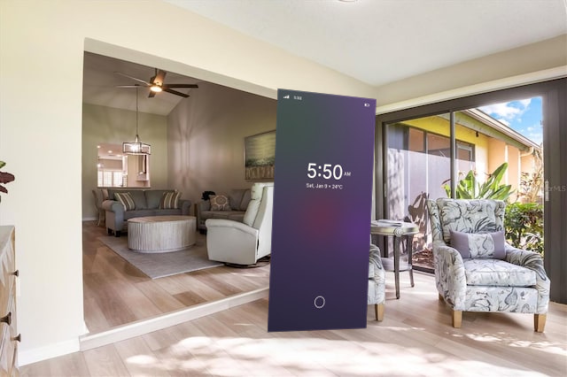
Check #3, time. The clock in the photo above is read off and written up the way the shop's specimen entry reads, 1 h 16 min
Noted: 5 h 50 min
